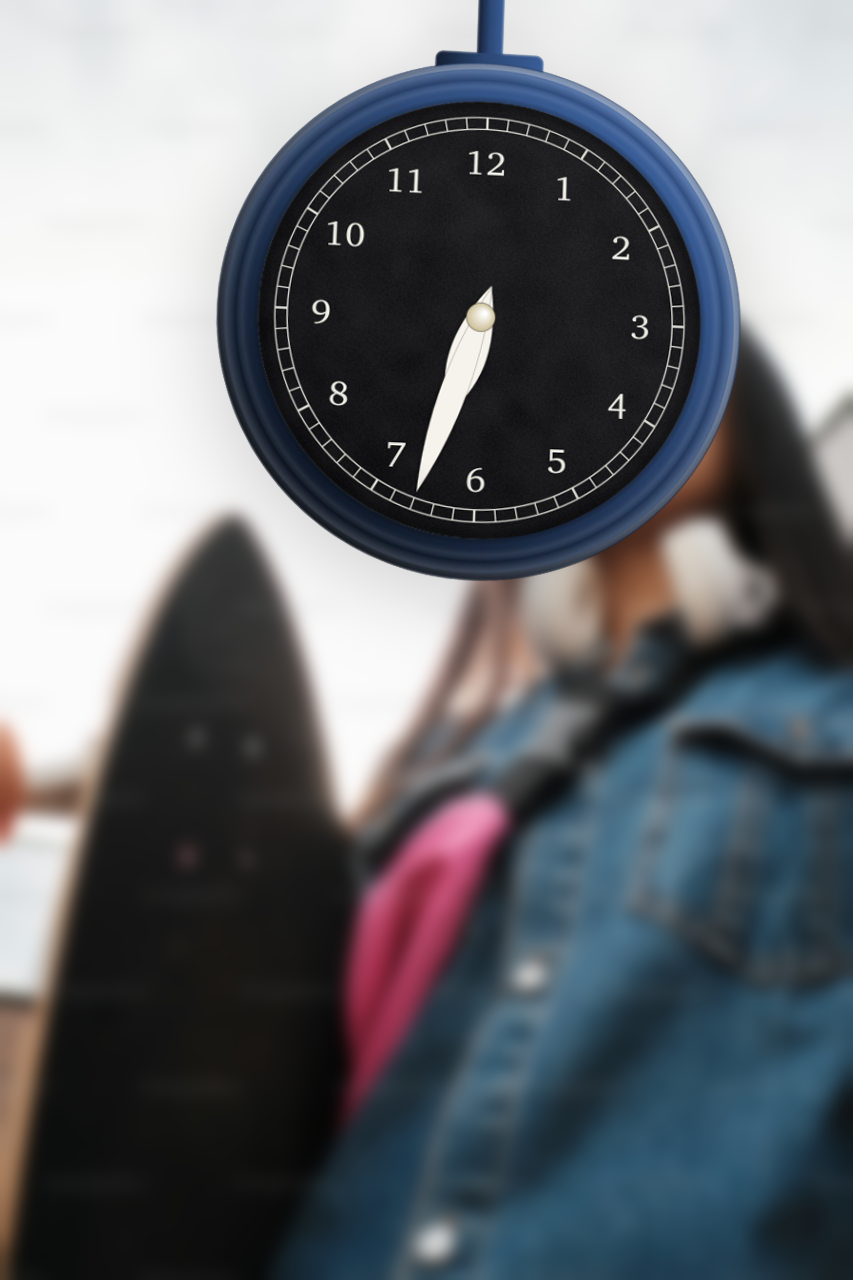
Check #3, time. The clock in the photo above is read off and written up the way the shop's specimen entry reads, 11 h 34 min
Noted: 6 h 33 min
